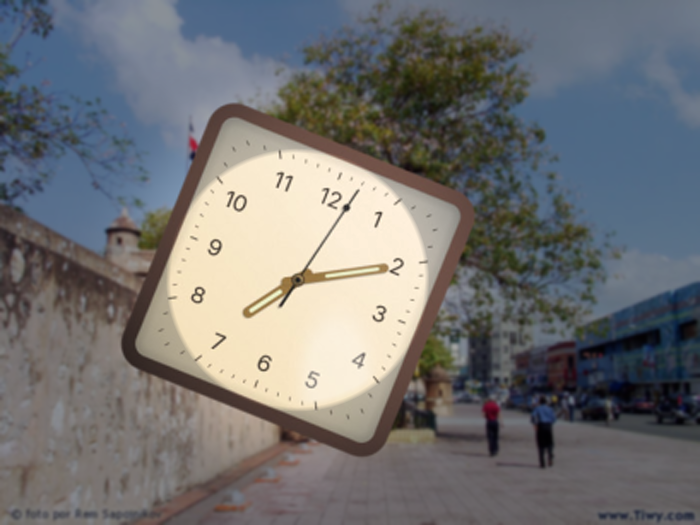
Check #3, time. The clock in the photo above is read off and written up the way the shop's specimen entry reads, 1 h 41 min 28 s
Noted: 7 h 10 min 02 s
